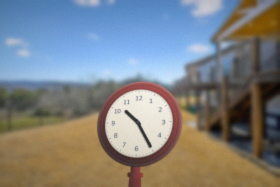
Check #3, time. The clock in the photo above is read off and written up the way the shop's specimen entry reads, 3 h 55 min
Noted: 10 h 25 min
